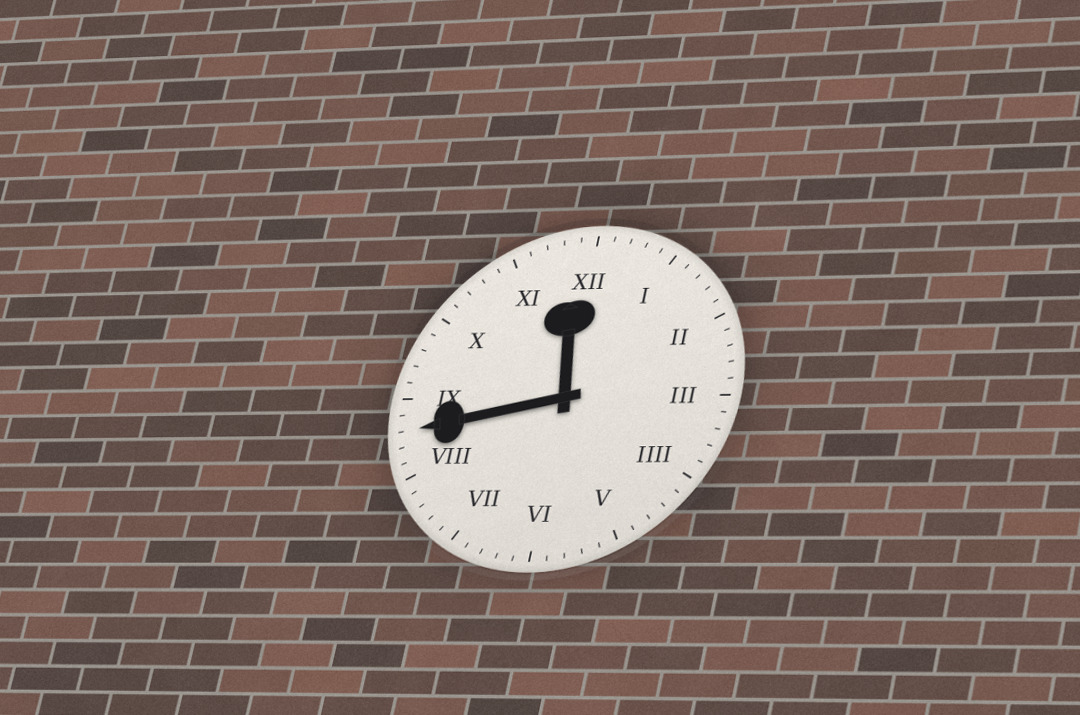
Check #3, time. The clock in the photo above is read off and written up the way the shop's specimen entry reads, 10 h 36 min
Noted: 11 h 43 min
